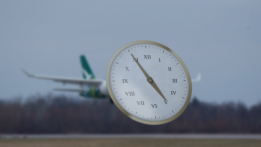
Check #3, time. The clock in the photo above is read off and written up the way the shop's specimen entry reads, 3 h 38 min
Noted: 4 h 55 min
